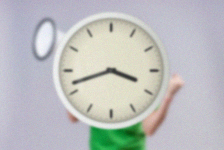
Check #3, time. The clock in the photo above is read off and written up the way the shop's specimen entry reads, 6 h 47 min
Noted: 3 h 42 min
